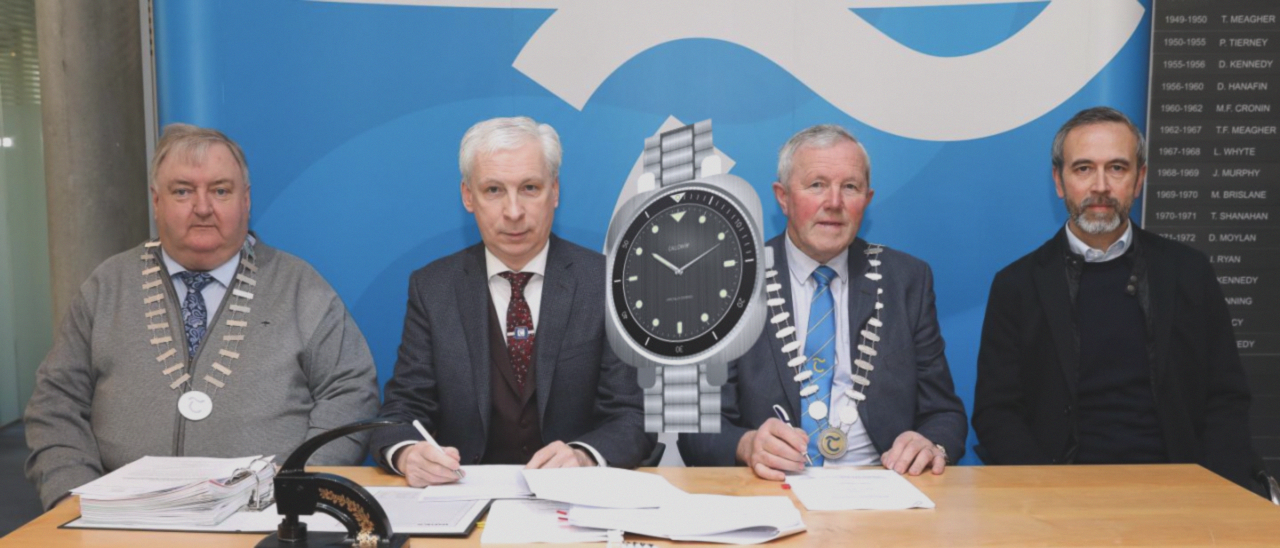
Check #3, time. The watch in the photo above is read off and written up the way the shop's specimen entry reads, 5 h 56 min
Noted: 10 h 11 min
